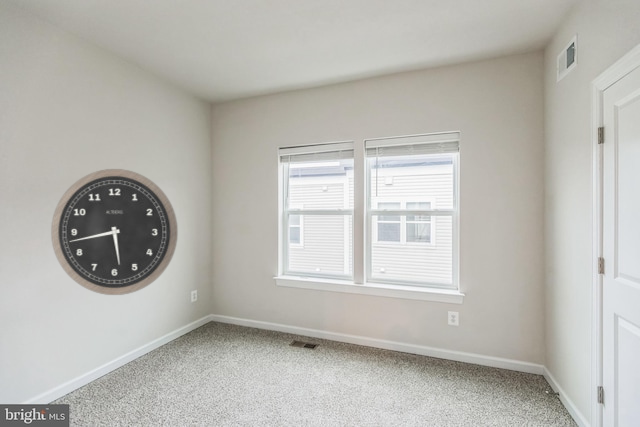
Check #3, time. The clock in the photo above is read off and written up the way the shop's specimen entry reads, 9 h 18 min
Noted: 5 h 43 min
